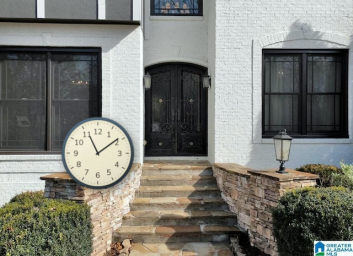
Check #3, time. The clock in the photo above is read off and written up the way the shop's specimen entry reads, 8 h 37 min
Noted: 11 h 09 min
